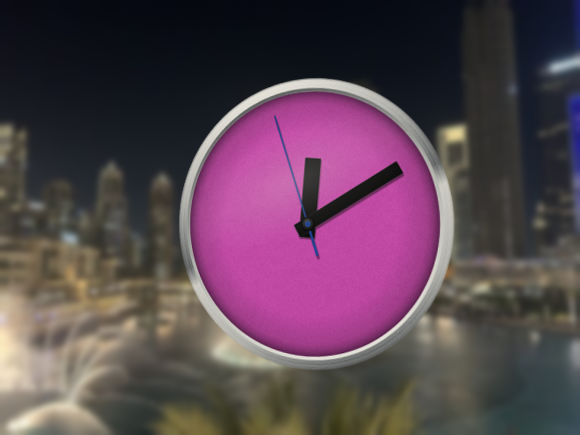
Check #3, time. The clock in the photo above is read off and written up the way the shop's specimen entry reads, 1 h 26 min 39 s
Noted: 12 h 09 min 57 s
